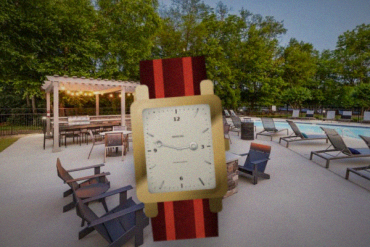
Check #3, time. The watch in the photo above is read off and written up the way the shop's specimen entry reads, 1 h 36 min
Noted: 2 h 48 min
